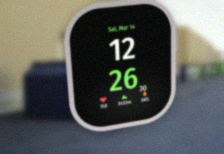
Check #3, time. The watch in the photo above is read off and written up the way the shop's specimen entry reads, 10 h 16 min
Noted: 12 h 26 min
